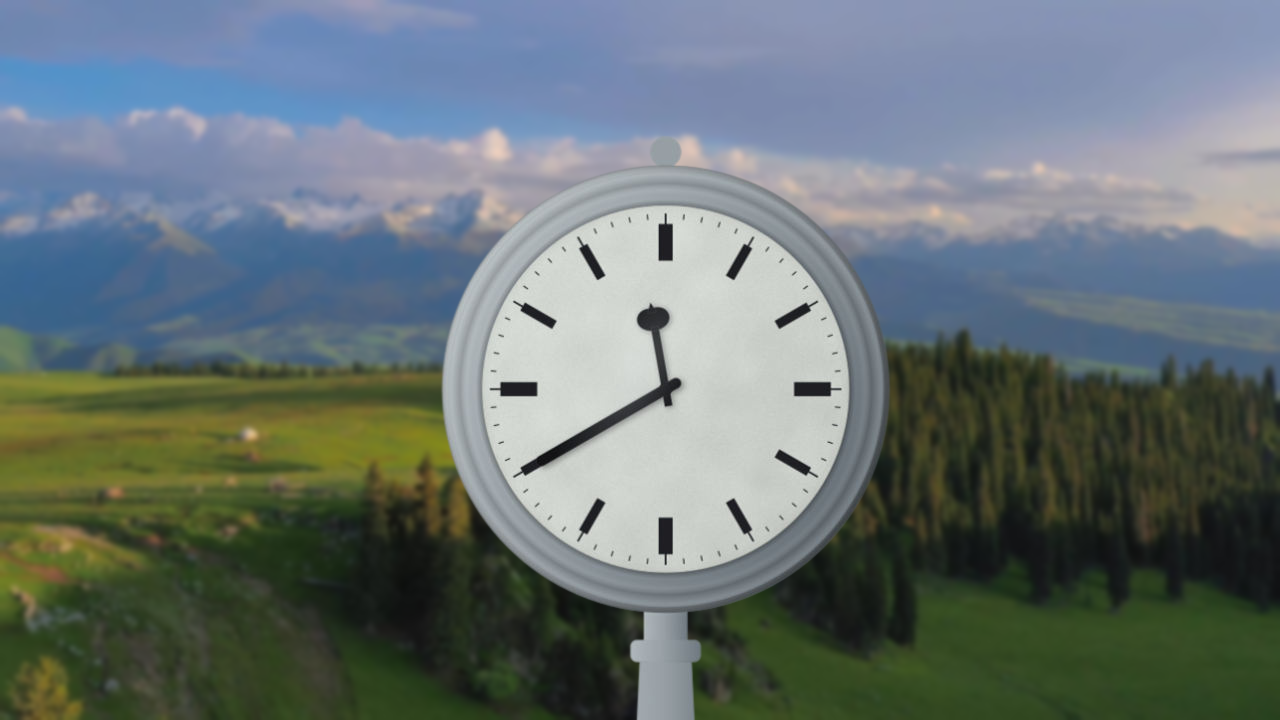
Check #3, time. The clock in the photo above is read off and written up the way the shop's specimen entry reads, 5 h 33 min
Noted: 11 h 40 min
